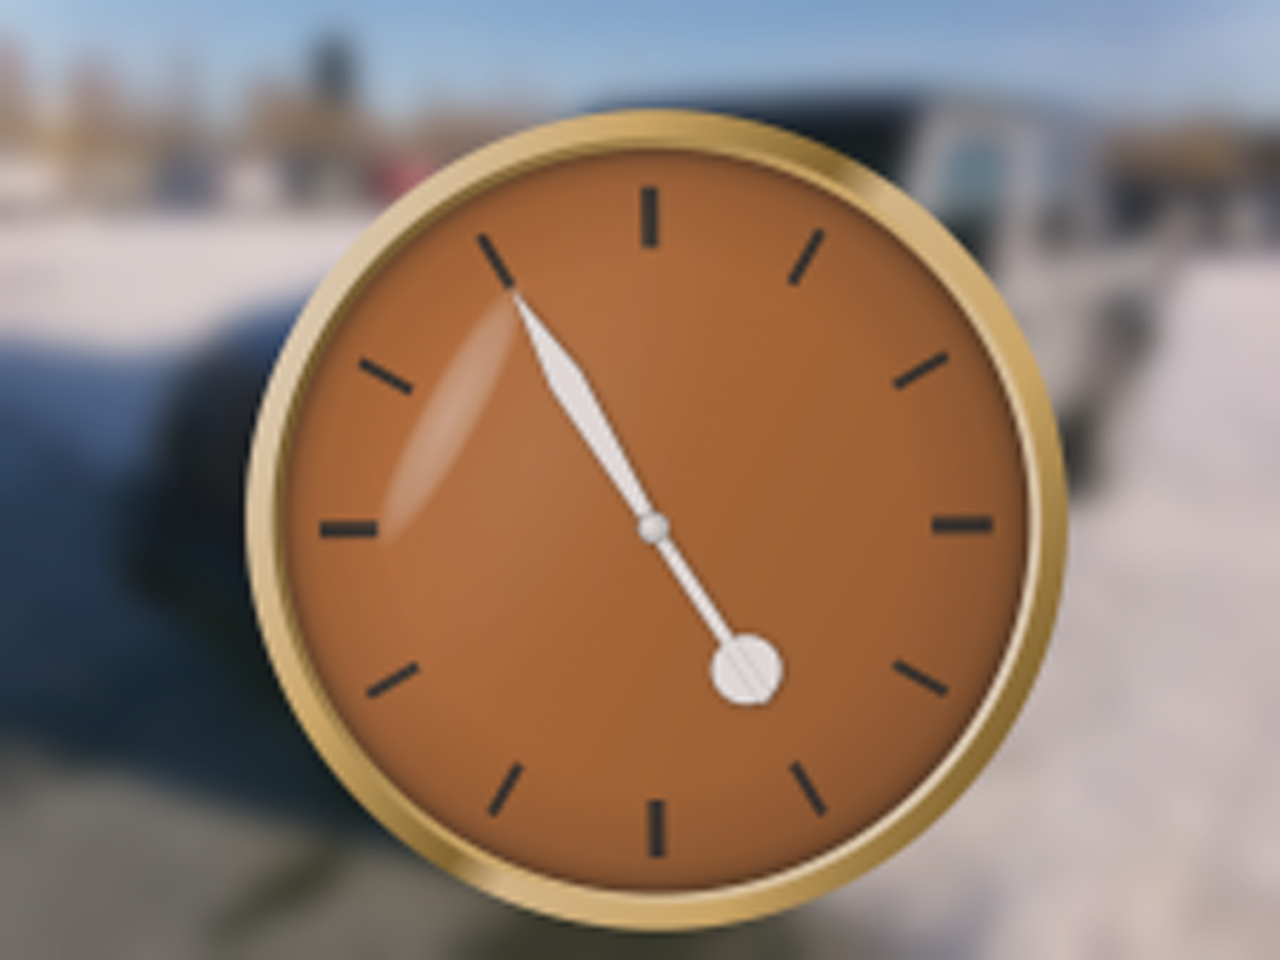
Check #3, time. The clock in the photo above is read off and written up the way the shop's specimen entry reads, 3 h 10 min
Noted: 4 h 55 min
